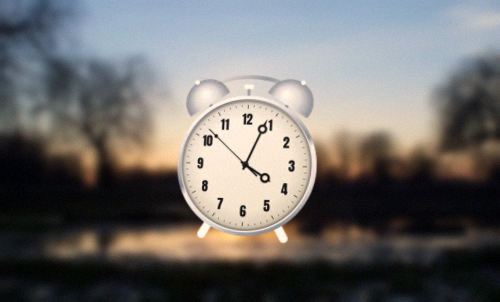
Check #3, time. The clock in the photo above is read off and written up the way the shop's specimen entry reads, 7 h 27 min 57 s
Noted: 4 h 03 min 52 s
